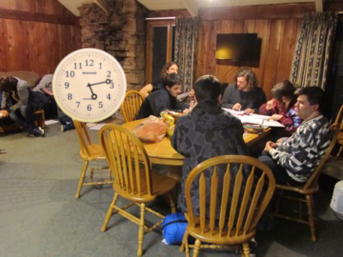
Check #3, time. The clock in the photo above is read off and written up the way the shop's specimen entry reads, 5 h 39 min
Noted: 5 h 13 min
